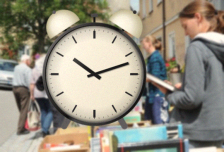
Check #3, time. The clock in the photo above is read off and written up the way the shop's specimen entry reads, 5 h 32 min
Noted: 10 h 12 min
